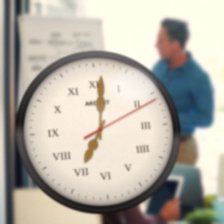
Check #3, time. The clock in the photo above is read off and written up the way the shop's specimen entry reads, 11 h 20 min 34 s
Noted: 7 h 01 min 11 s
